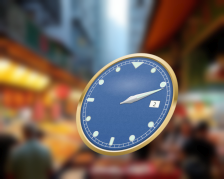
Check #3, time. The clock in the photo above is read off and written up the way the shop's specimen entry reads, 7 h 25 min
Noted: 2 h 11 min
